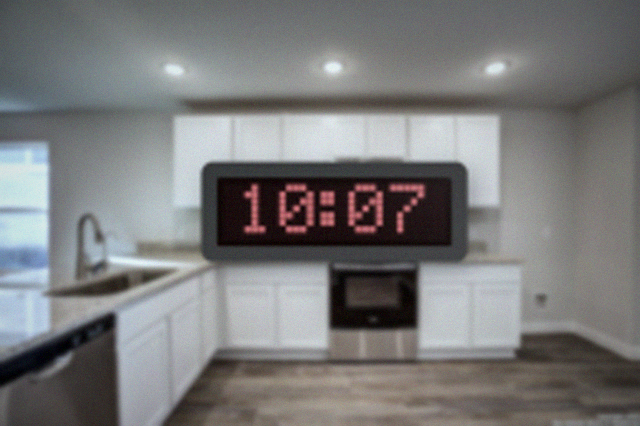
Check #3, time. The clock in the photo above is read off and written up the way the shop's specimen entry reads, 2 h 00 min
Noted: 10 h 07 min
